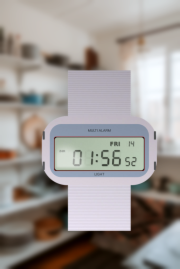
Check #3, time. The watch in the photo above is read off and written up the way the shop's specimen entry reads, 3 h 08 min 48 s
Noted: 1 h 56 min 52 s
